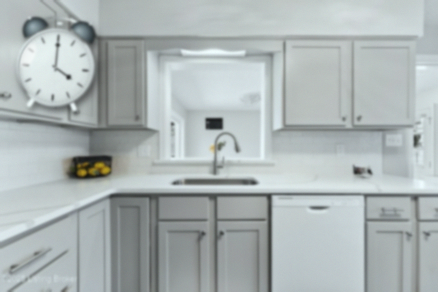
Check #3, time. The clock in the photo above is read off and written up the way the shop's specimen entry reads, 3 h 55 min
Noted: 4 h 00 min
